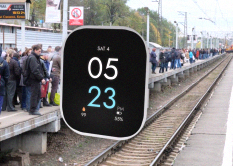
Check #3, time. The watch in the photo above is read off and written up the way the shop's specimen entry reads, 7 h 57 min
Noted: 5 h 23 min
